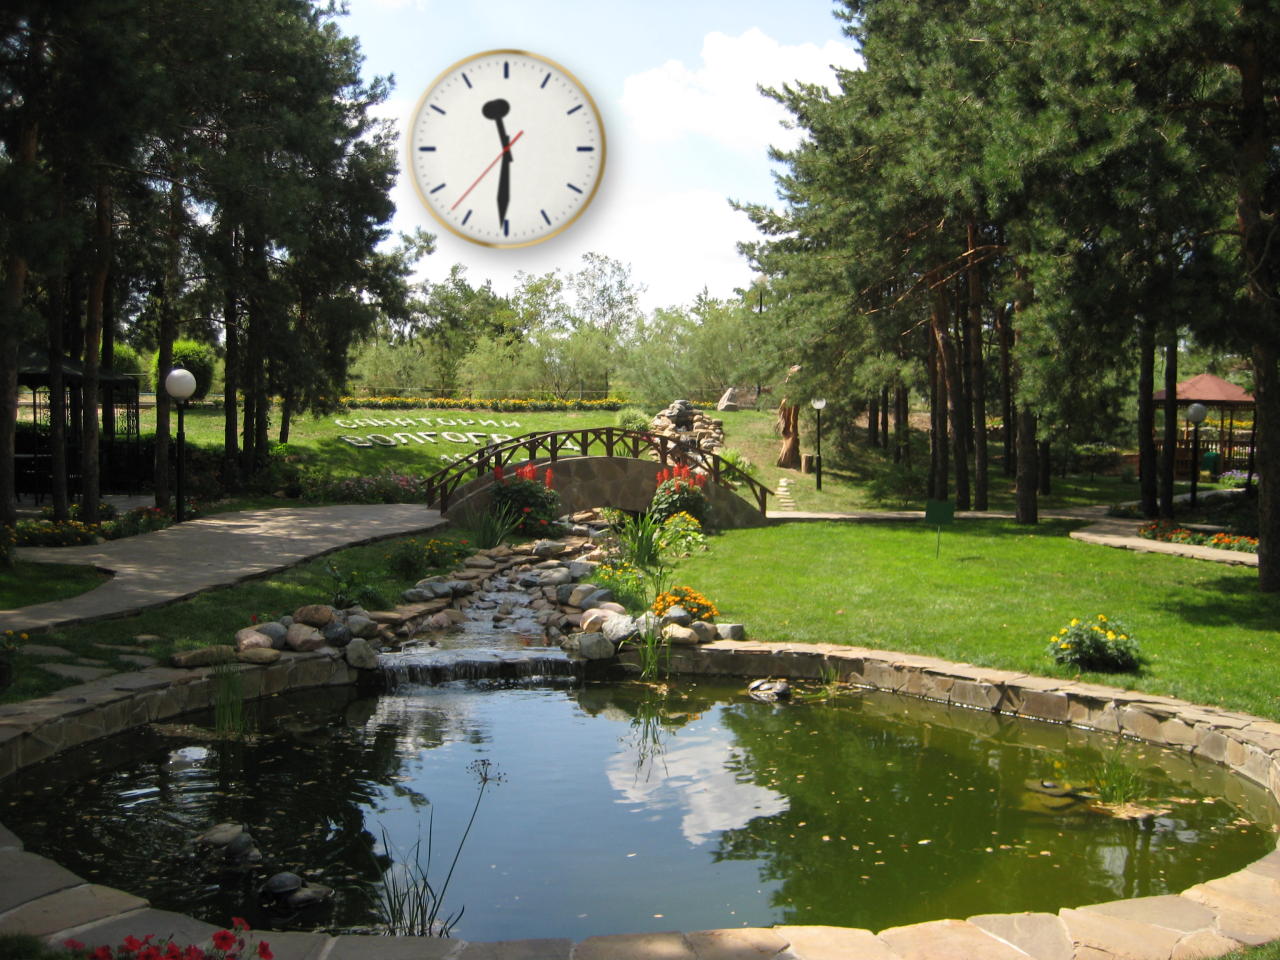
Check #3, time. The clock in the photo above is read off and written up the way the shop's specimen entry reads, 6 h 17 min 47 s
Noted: 11 h 30 min 37 s
